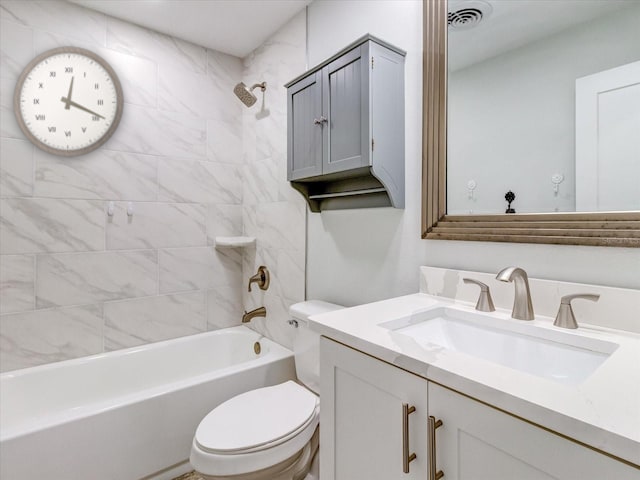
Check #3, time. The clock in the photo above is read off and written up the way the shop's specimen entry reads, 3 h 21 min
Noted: 12 h 19 min
